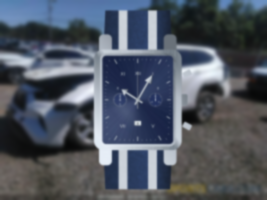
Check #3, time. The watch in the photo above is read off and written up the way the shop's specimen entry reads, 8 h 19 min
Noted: 10 h 05 min
